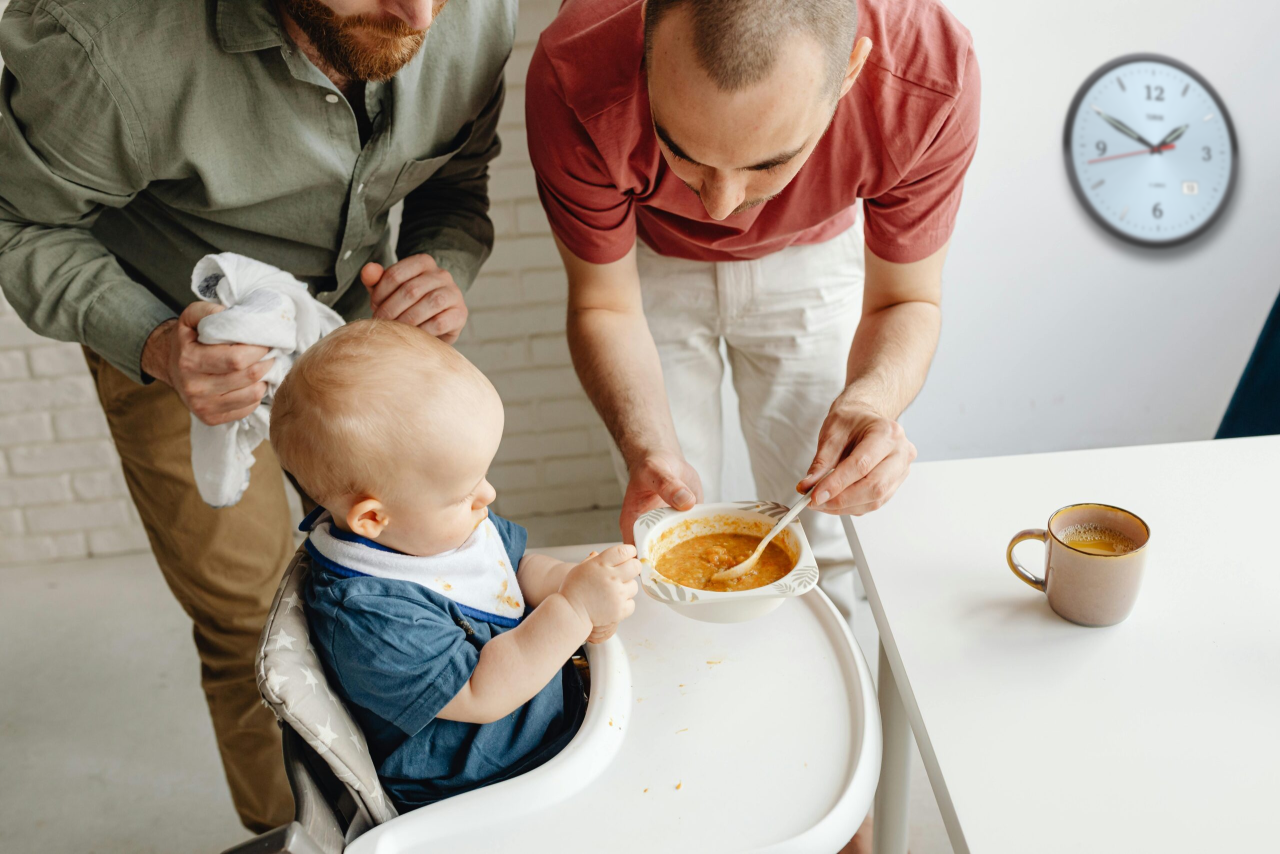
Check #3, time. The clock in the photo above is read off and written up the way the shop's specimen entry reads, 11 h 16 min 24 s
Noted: 1 h 49 min 43 s
